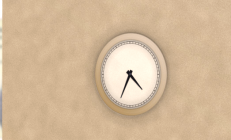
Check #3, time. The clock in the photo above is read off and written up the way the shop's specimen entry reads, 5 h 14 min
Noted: 4 h 34 min
